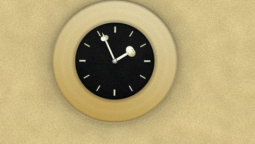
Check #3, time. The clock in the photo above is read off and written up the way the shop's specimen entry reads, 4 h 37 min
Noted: 1 h 56 min
